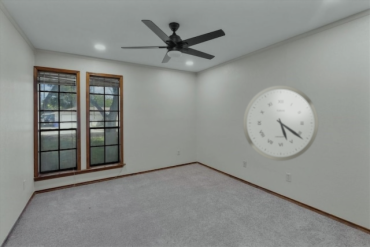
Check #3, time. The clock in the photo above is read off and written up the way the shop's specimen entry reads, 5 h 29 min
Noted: 5 h 21 min
